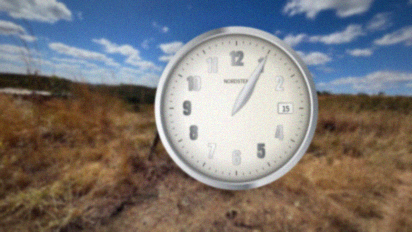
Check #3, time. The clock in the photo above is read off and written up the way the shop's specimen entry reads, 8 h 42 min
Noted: 1 h 05 min
